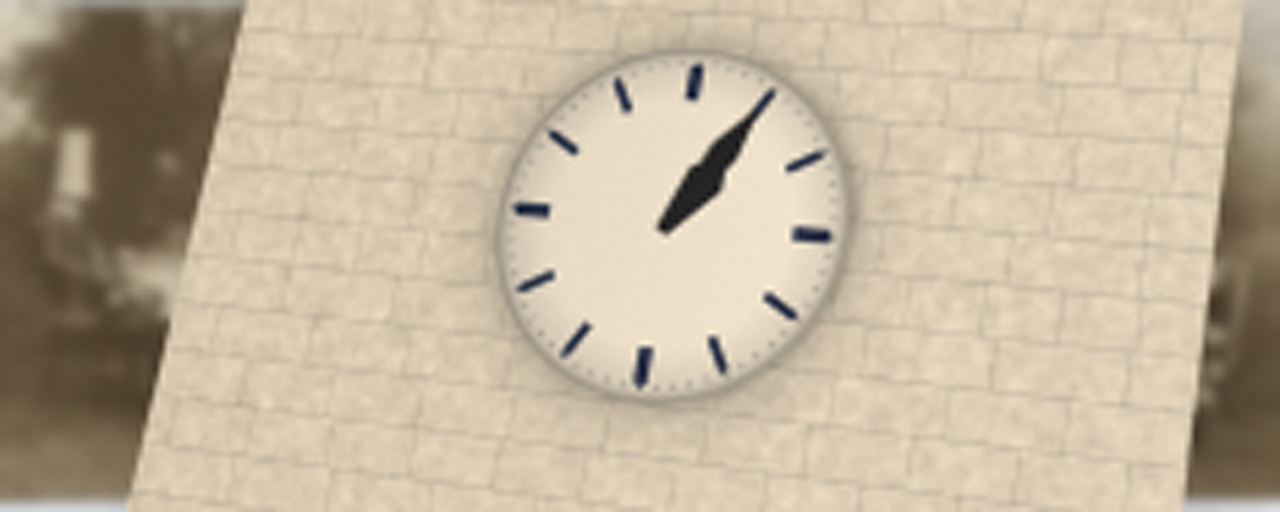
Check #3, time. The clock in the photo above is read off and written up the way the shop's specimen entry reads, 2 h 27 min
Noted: 1 h 05 min
